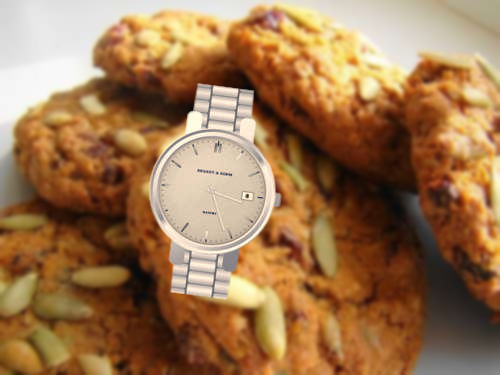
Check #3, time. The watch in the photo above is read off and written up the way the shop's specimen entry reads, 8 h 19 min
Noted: 3 h 26 min
